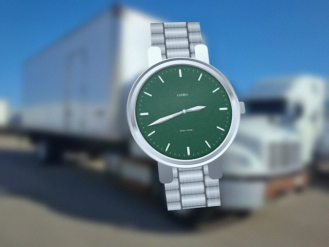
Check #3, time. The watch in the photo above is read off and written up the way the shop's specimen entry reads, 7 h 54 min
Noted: 2 h 42 min
